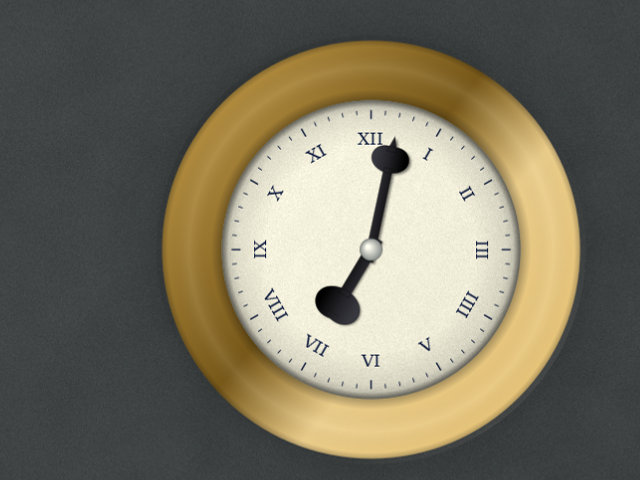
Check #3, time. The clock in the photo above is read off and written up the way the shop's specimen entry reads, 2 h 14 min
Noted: 7 h 02 min
